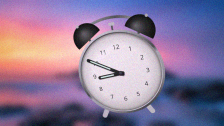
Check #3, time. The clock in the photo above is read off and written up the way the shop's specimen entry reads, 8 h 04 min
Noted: 8 h 50 min
